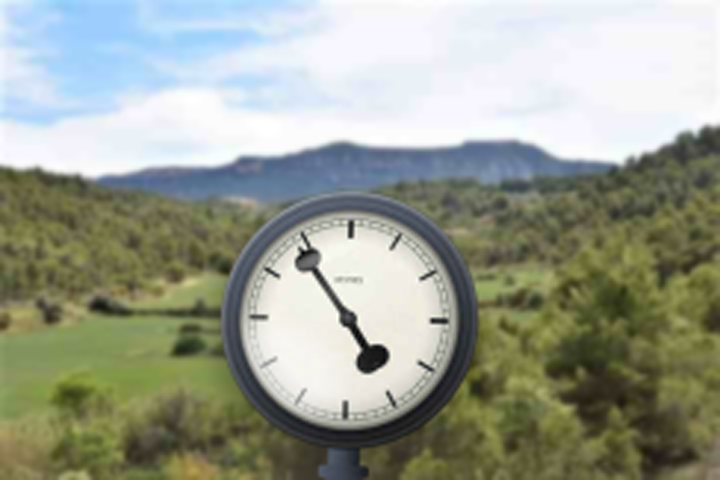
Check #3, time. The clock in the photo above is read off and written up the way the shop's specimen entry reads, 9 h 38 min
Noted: 4 h 54 min
